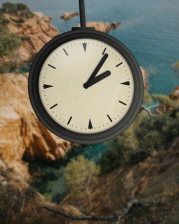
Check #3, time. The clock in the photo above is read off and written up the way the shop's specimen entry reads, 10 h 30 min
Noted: 2 h 06 min
